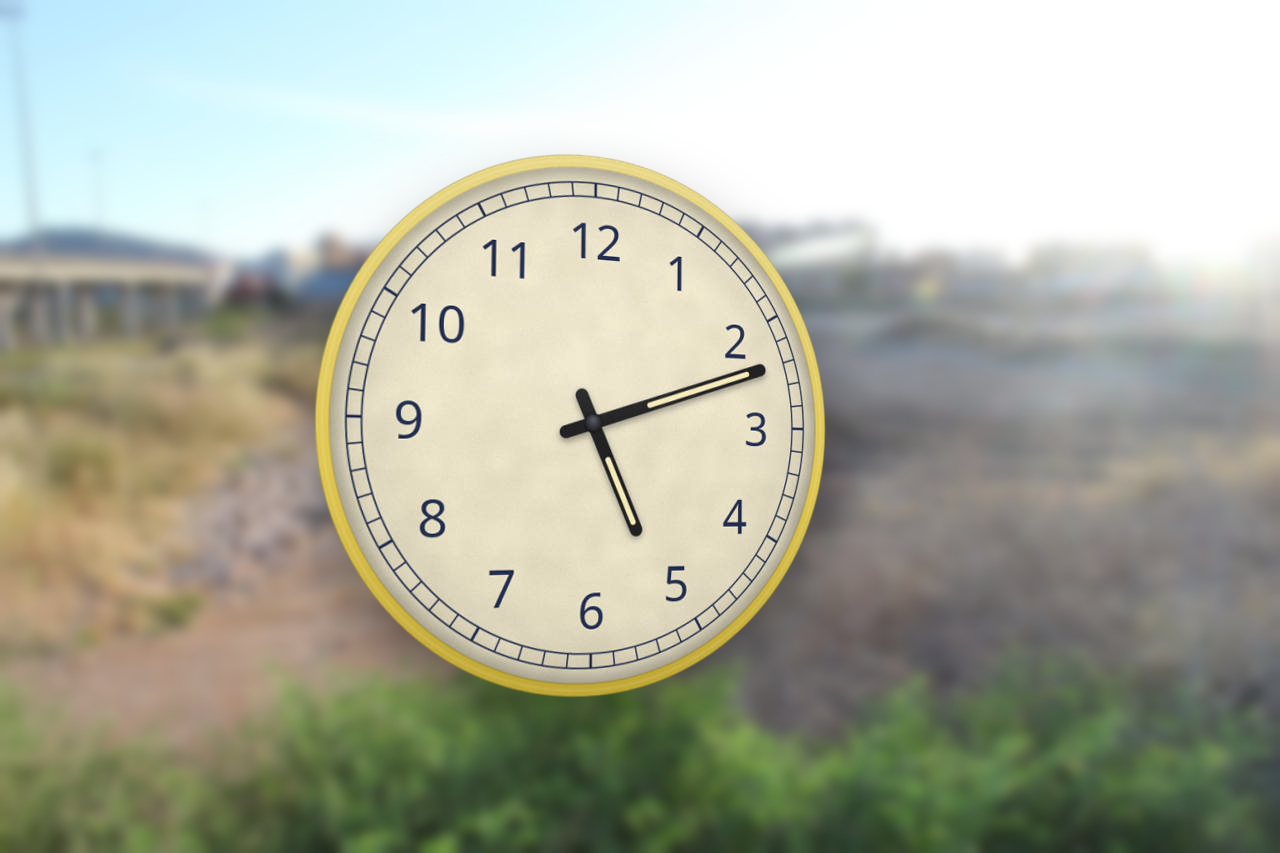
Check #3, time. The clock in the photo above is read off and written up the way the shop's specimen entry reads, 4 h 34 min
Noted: 5 h 12 min
